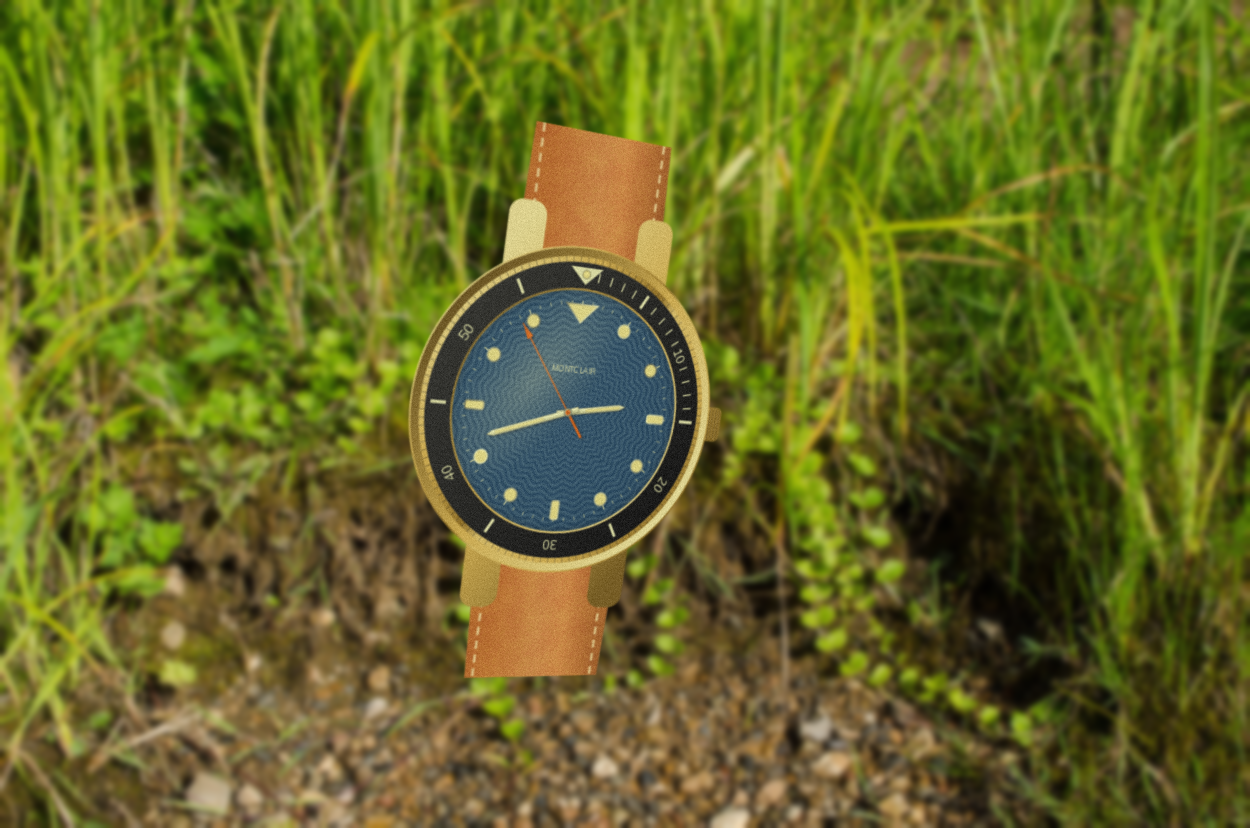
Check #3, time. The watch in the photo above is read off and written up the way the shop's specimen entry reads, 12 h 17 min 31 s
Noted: 2 h 41 min 54 s
